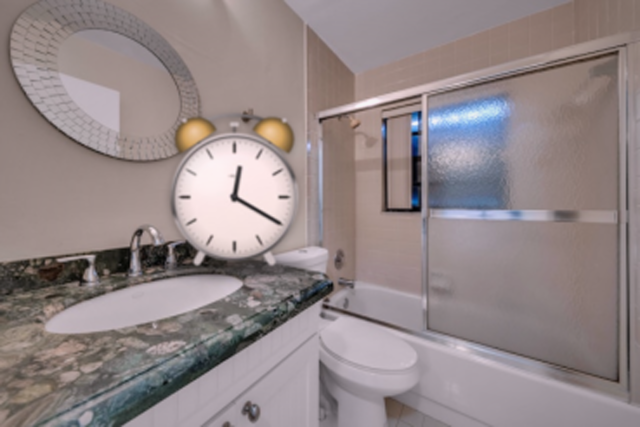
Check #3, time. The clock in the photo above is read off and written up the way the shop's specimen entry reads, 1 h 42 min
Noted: 12 h 20 min
